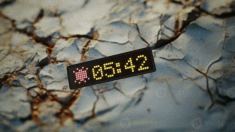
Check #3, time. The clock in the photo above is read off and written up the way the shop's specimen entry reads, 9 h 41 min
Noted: 5 h 42 min
